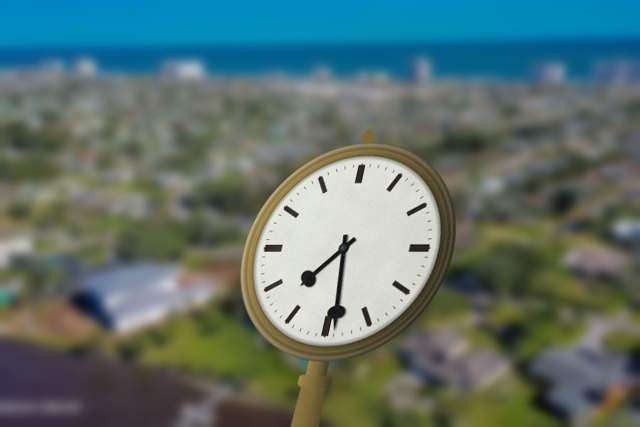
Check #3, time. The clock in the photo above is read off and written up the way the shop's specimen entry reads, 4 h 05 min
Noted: 7 h 29 min
